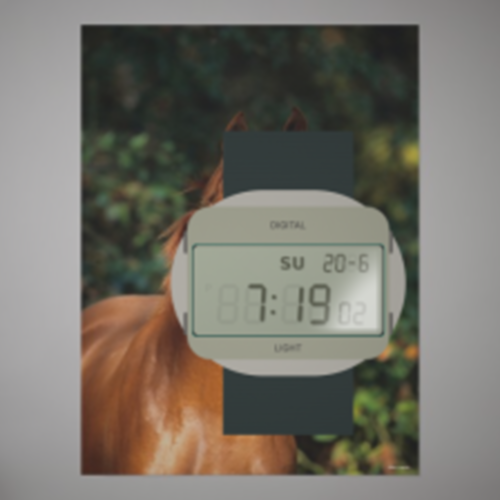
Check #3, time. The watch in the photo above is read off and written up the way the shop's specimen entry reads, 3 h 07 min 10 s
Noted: 7 h 19 min 02 s
